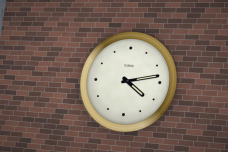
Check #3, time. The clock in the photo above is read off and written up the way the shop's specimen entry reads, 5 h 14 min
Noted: 4 h 13 min
